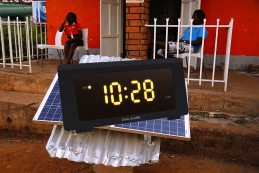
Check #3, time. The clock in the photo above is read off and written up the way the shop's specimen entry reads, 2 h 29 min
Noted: 10 h 28 min
